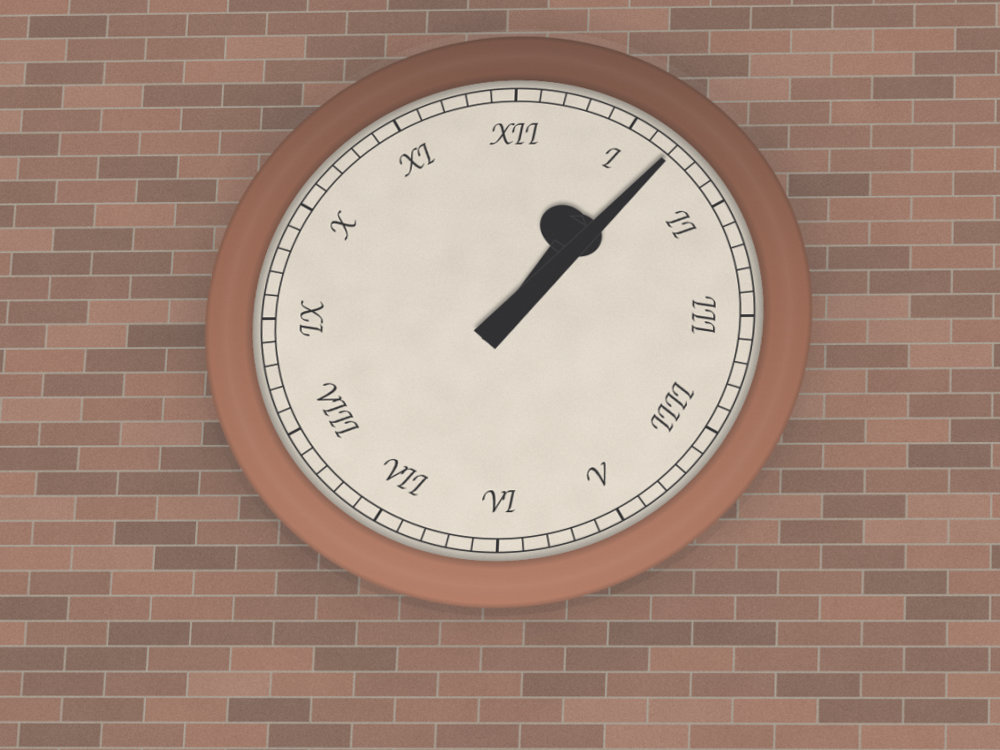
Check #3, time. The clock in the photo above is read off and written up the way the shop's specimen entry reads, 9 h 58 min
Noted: 1 h 07 min
